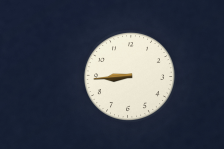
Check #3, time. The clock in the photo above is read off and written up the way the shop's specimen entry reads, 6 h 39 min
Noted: 8 h 44 min
